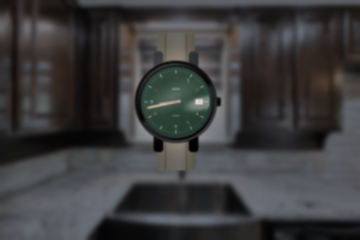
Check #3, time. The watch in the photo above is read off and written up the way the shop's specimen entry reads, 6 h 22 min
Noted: 8 h 43 min
